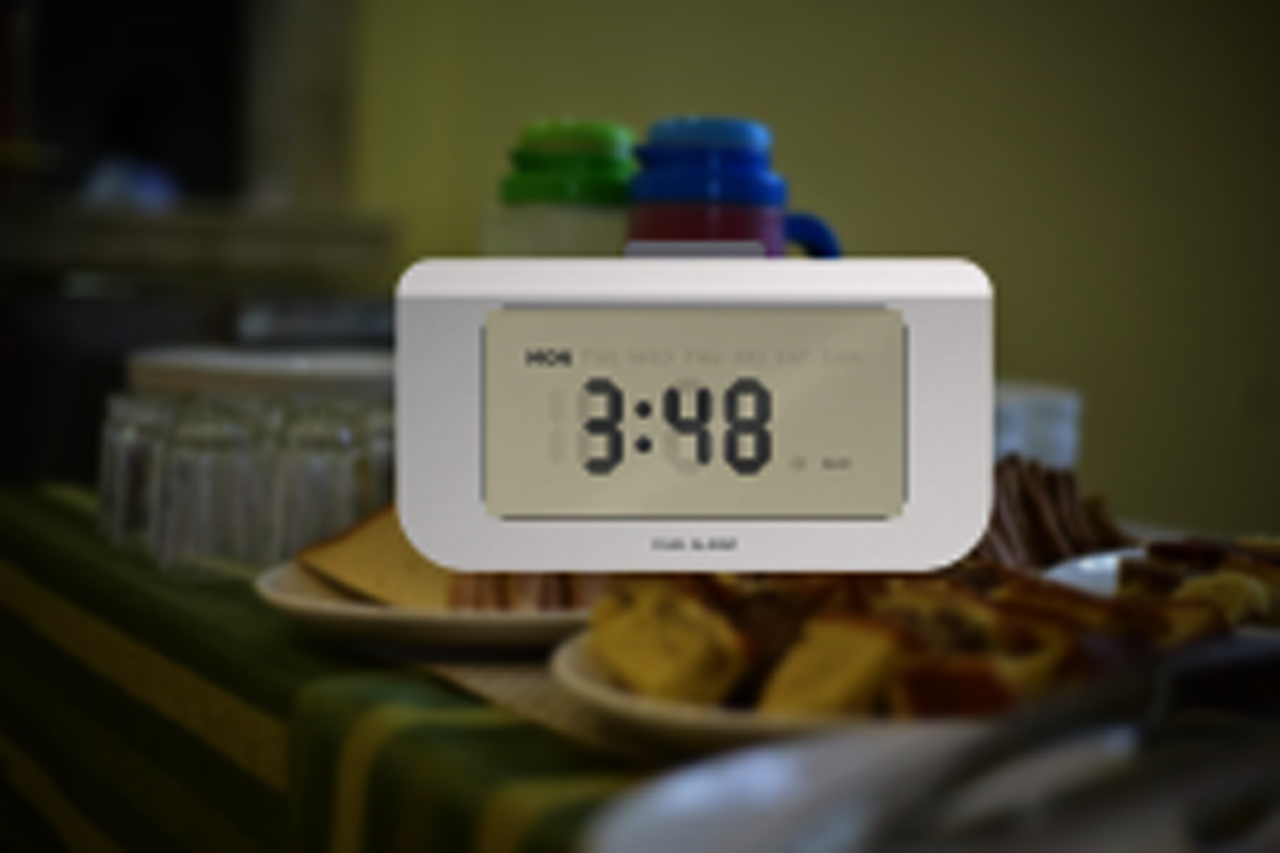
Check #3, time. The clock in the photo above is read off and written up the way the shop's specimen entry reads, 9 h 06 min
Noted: 3 h 48 min
